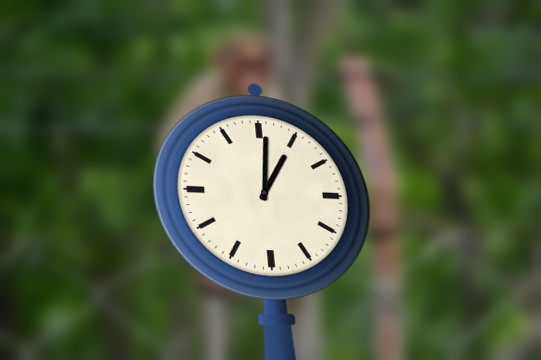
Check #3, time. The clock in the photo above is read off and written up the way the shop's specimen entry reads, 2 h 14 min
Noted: 1 h 01 min
